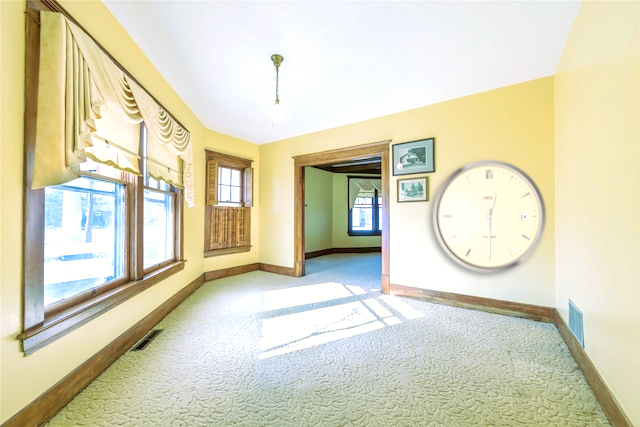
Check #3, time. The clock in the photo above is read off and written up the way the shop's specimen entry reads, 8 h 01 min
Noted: 12 h 30 min
